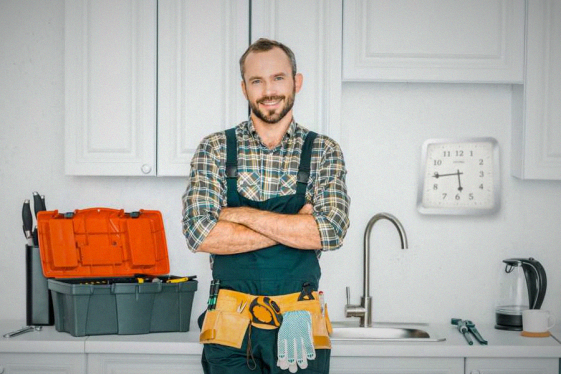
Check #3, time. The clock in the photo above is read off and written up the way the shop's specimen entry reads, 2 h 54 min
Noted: 5 h 44 min
